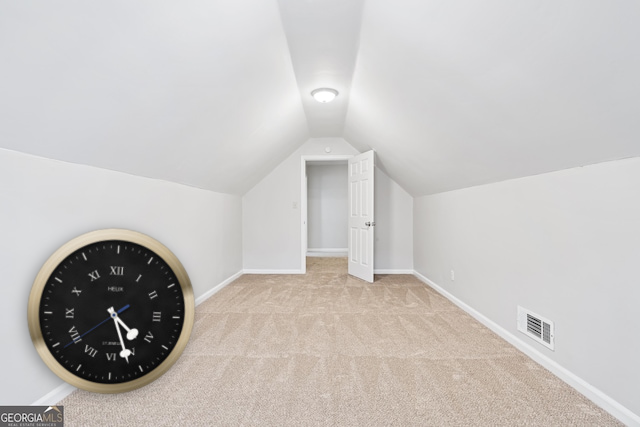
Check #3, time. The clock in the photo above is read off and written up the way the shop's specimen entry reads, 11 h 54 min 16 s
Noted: 4 h 26 min 39 s
